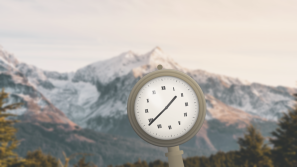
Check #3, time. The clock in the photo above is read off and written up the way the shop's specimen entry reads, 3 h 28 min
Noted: 1 h 39 min
